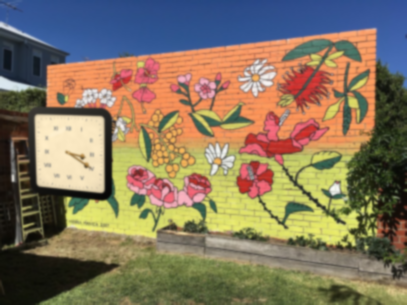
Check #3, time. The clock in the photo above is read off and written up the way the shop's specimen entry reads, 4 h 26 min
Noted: 3 h 20 min
